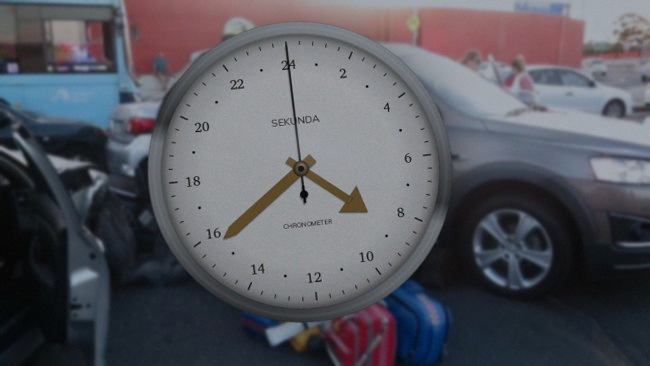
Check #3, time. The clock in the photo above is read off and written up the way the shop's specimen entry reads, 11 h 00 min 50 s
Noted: 8 h 39 min 00 s
